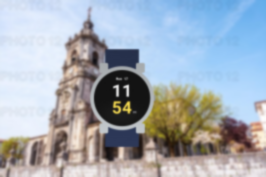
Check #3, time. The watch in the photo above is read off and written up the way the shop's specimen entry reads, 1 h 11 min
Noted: 11 h 54 min
